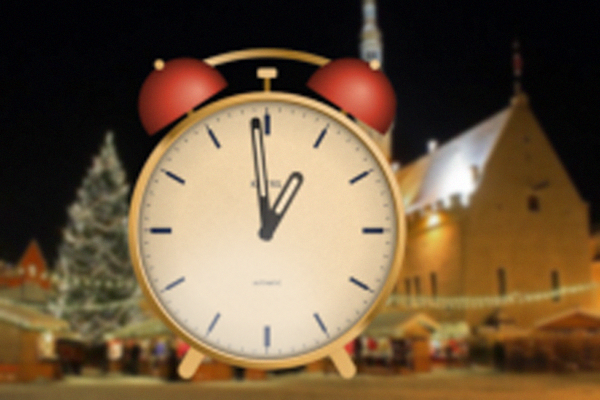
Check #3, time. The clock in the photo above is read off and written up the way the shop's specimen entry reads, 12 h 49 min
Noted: 12 h 59 min
